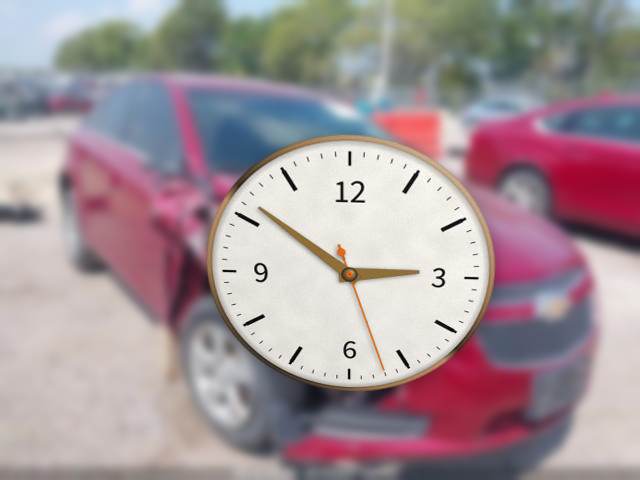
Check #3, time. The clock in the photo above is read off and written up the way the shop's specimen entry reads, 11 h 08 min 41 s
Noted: 2 h 51 min 27 s
